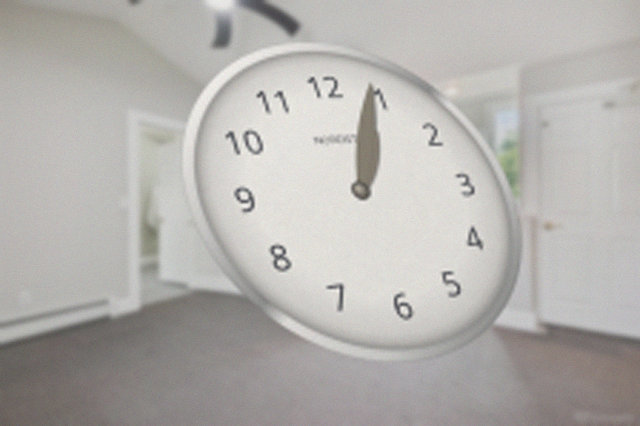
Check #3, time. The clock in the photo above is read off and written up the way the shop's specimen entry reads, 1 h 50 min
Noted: 1 h 04 min
